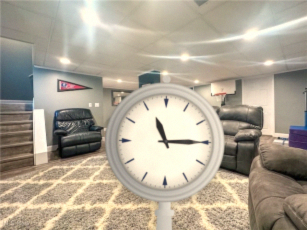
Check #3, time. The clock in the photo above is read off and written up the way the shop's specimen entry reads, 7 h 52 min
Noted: 11 h 15 min
